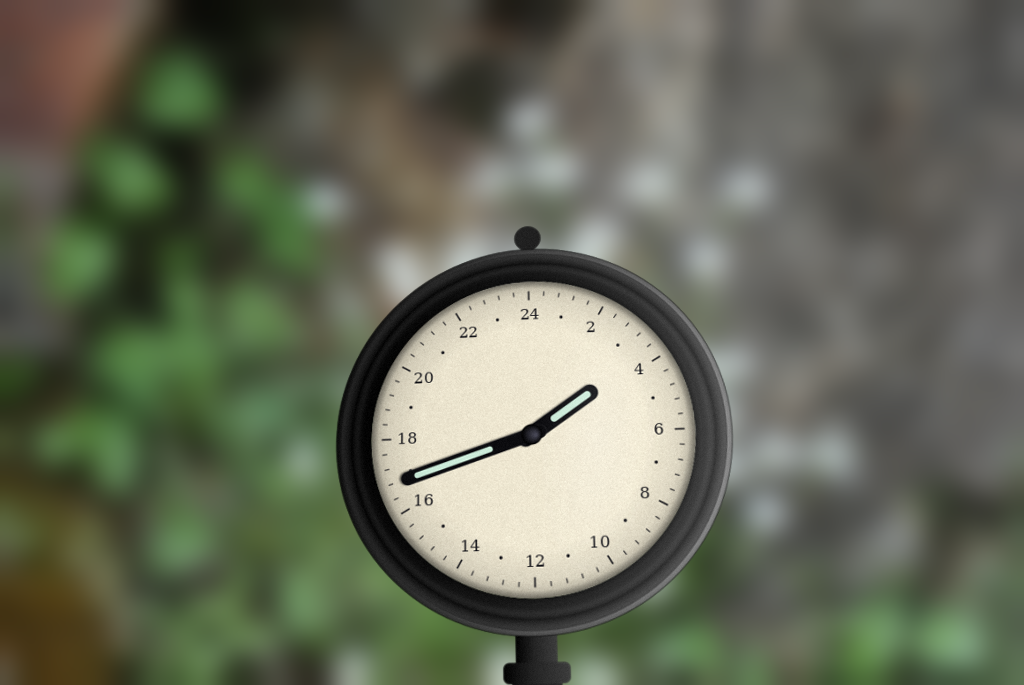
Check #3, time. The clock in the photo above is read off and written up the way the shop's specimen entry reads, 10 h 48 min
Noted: 3 h 42 min
